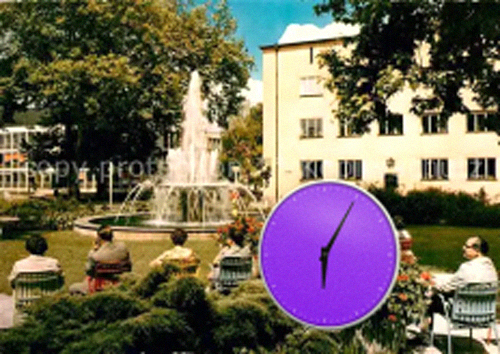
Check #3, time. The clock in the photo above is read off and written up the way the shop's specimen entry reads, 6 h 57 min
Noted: 6 h 05 min
